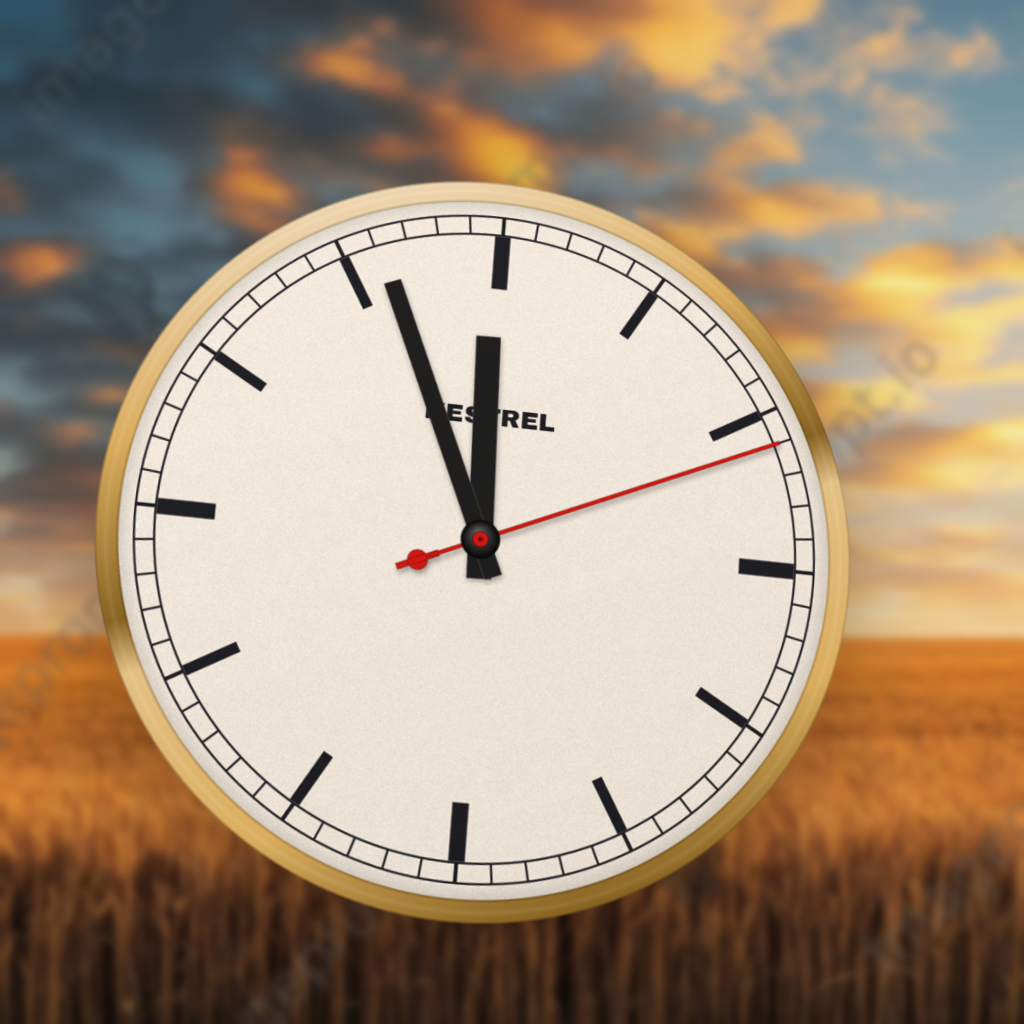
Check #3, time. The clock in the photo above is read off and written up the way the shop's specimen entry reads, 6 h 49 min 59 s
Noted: 11 h 56 min 11 s
